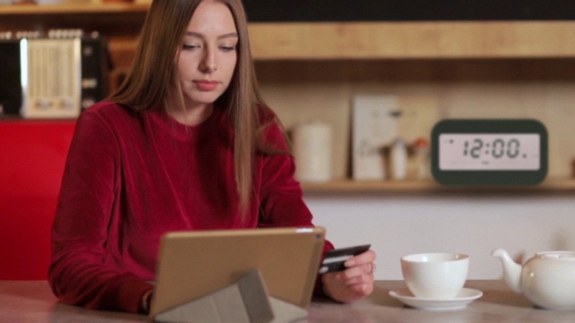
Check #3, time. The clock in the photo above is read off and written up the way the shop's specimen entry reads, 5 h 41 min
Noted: 12 h 00 min
